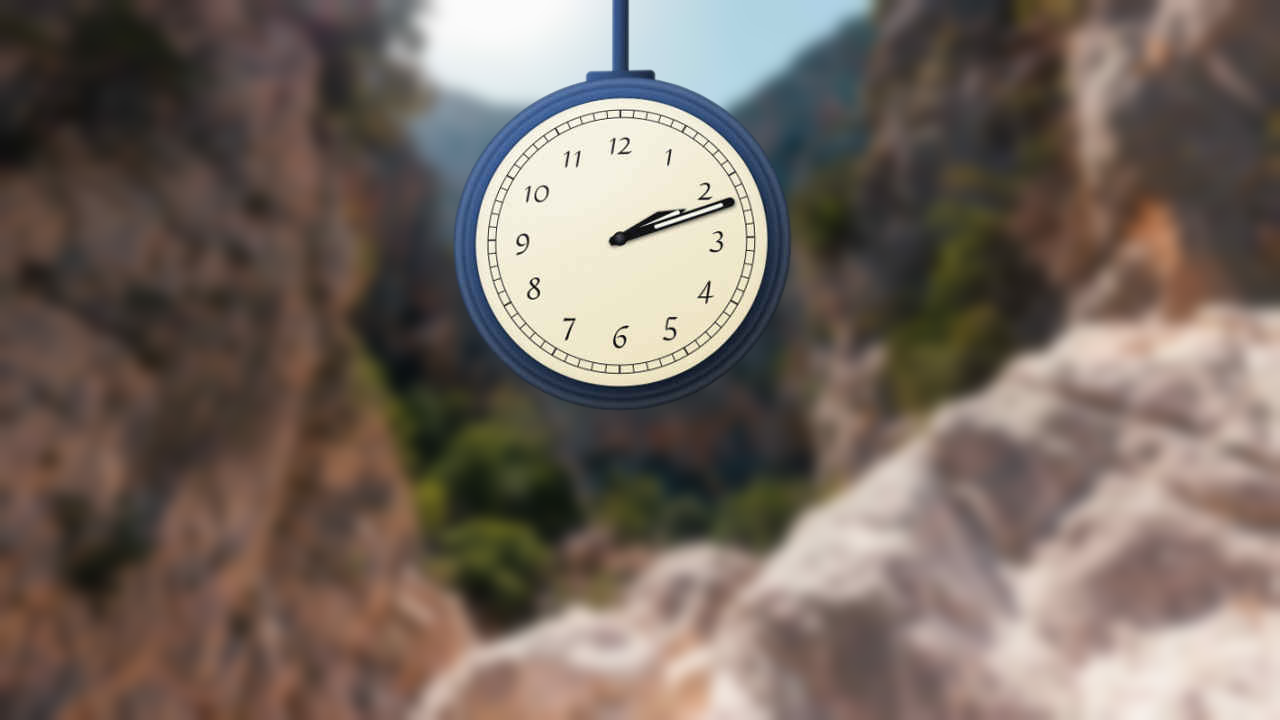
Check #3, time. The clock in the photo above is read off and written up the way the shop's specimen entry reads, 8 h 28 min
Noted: 2 h 12 min
